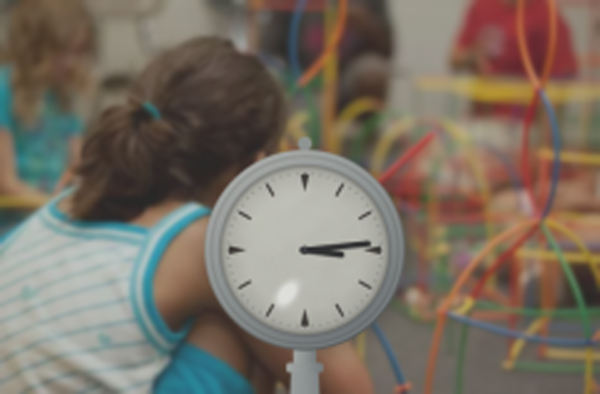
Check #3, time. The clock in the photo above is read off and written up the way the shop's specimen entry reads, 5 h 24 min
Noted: 3 h 14 min
